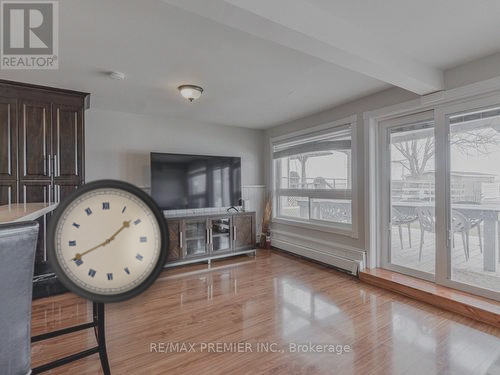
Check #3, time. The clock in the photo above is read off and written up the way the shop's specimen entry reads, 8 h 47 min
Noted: 1 h 41 min
